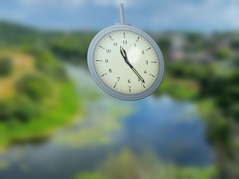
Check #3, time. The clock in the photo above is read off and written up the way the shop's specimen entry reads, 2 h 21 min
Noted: 11 h 24 min
